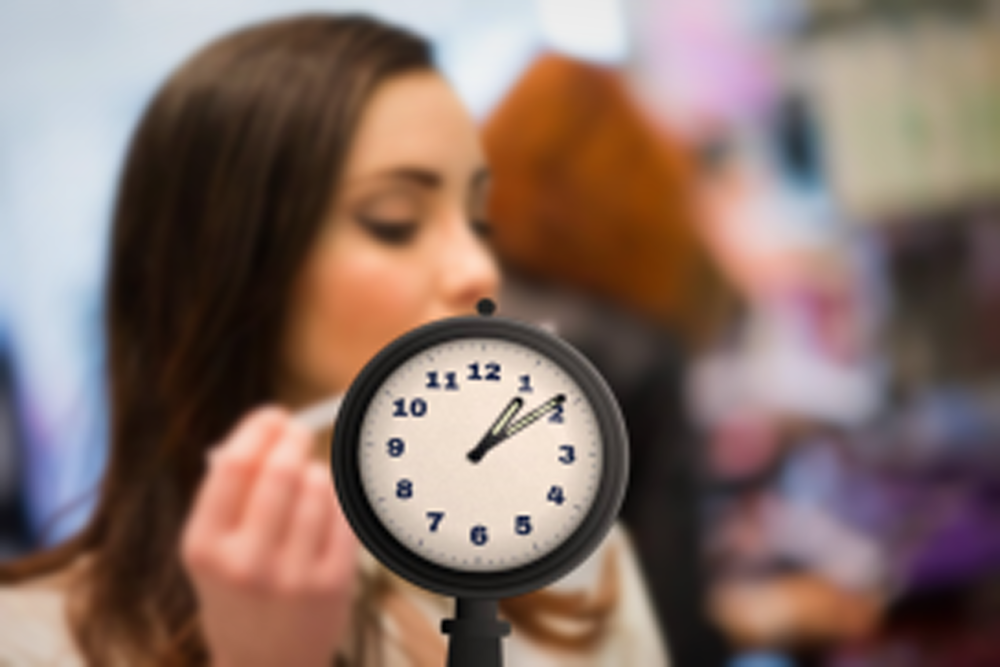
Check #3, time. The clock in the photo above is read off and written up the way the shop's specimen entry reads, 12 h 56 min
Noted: 1 h 09 min
